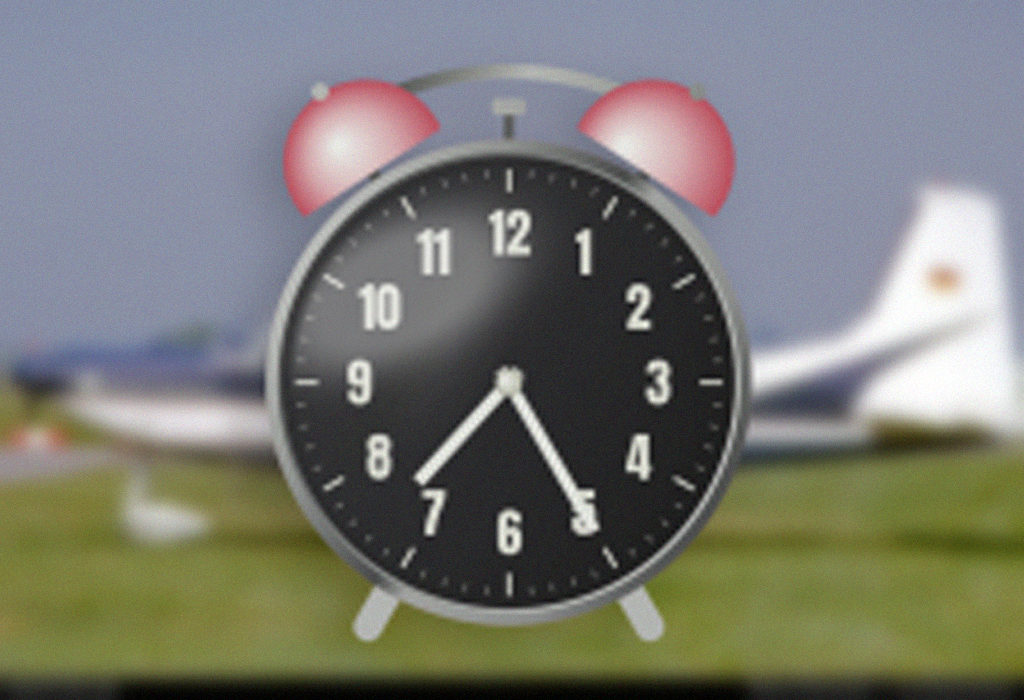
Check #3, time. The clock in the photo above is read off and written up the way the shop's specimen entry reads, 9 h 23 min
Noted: 7 h 25 min
